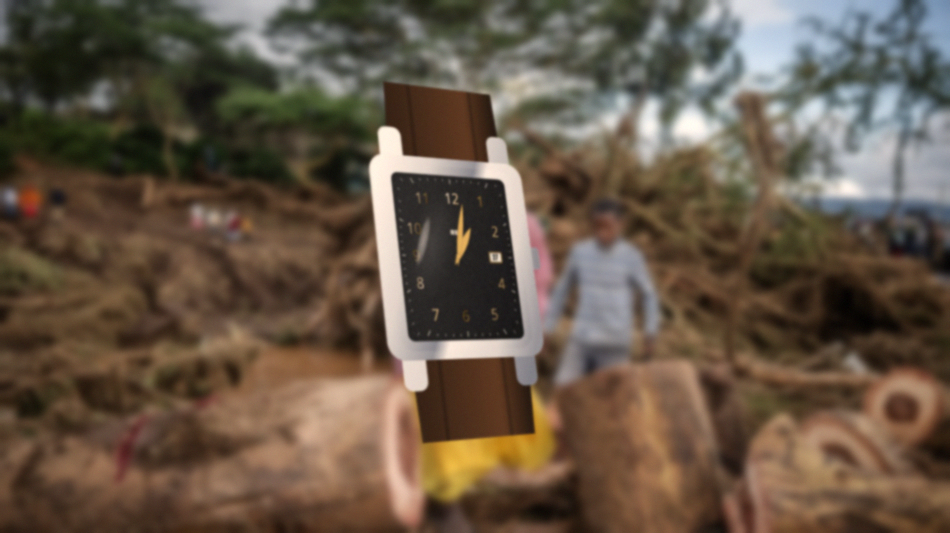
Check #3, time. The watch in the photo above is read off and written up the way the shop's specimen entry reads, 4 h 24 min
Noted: 1 h 02 min
